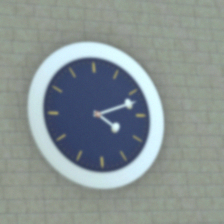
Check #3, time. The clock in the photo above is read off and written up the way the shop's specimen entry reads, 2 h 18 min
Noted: 4 h 12 min
